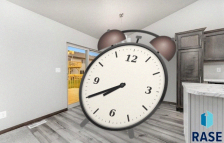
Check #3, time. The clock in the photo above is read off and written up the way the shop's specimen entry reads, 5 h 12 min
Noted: 7 h 40 min
